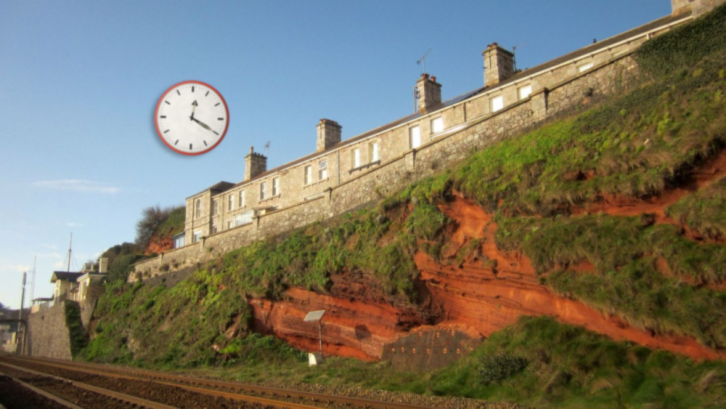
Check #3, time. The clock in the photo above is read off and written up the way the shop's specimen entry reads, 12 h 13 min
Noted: 12 h 20 min
